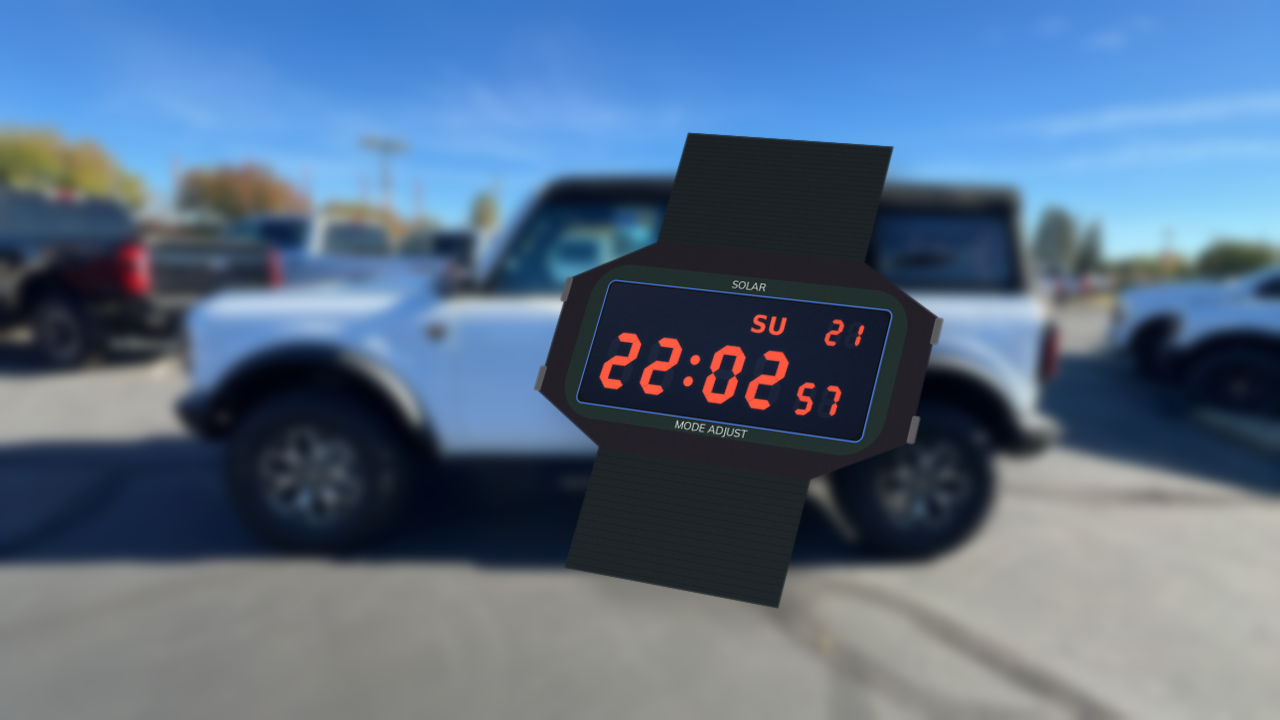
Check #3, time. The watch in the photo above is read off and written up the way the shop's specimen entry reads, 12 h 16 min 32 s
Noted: 22 h 02 min 57 s
